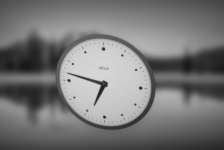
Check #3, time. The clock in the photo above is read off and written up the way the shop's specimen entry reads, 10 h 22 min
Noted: 6 h 47 min
